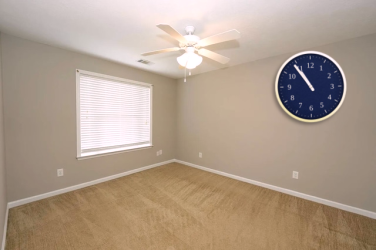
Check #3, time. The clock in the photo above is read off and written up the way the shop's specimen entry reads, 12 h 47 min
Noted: 10 h 54 min
